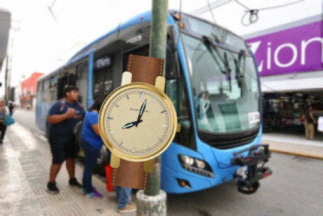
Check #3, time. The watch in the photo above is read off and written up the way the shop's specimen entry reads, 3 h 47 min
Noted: 8 h 02 min
